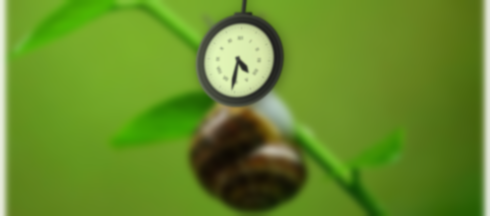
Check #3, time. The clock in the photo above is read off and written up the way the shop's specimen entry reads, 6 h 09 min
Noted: 4 h 31 min
